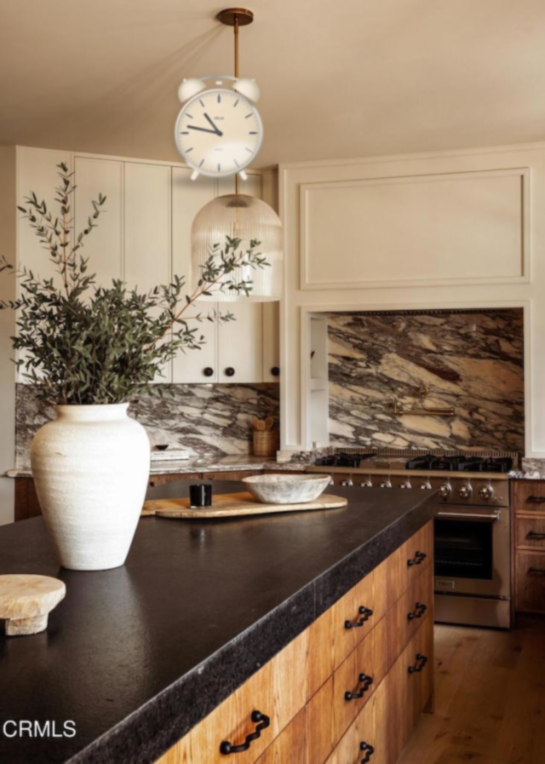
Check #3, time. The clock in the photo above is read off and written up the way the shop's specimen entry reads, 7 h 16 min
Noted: 10 h 47 min
